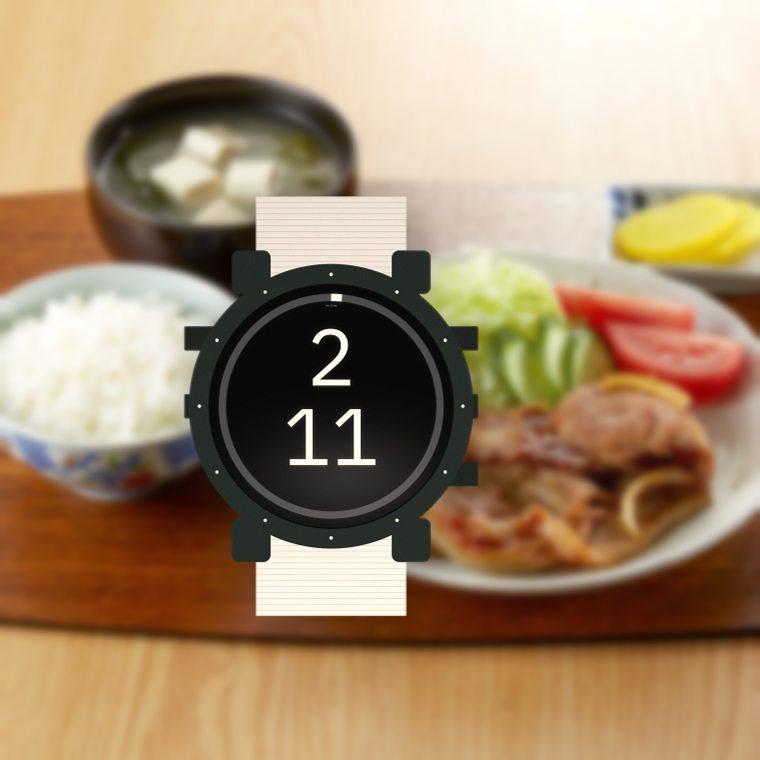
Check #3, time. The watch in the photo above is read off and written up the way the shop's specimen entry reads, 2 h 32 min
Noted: 2 h 11 min
